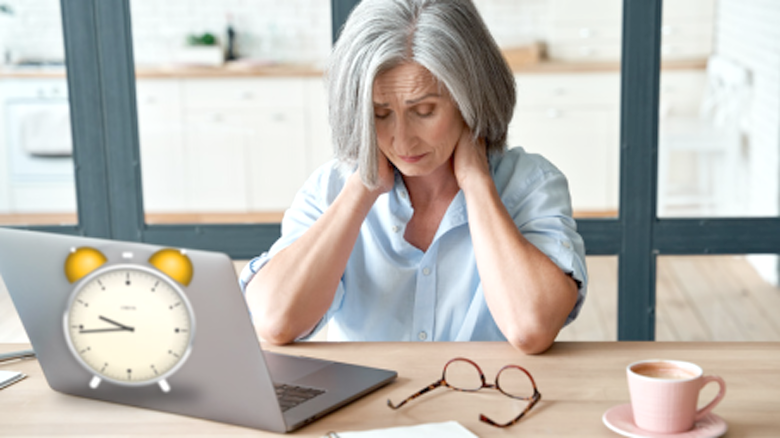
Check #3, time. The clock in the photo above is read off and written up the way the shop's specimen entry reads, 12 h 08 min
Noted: 9 h 44 min
